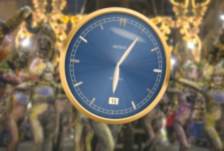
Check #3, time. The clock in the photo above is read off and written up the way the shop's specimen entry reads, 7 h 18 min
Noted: 6 h 05 min
